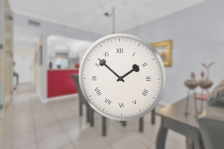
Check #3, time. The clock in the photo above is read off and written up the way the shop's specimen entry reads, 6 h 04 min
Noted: 1 h 52 min
